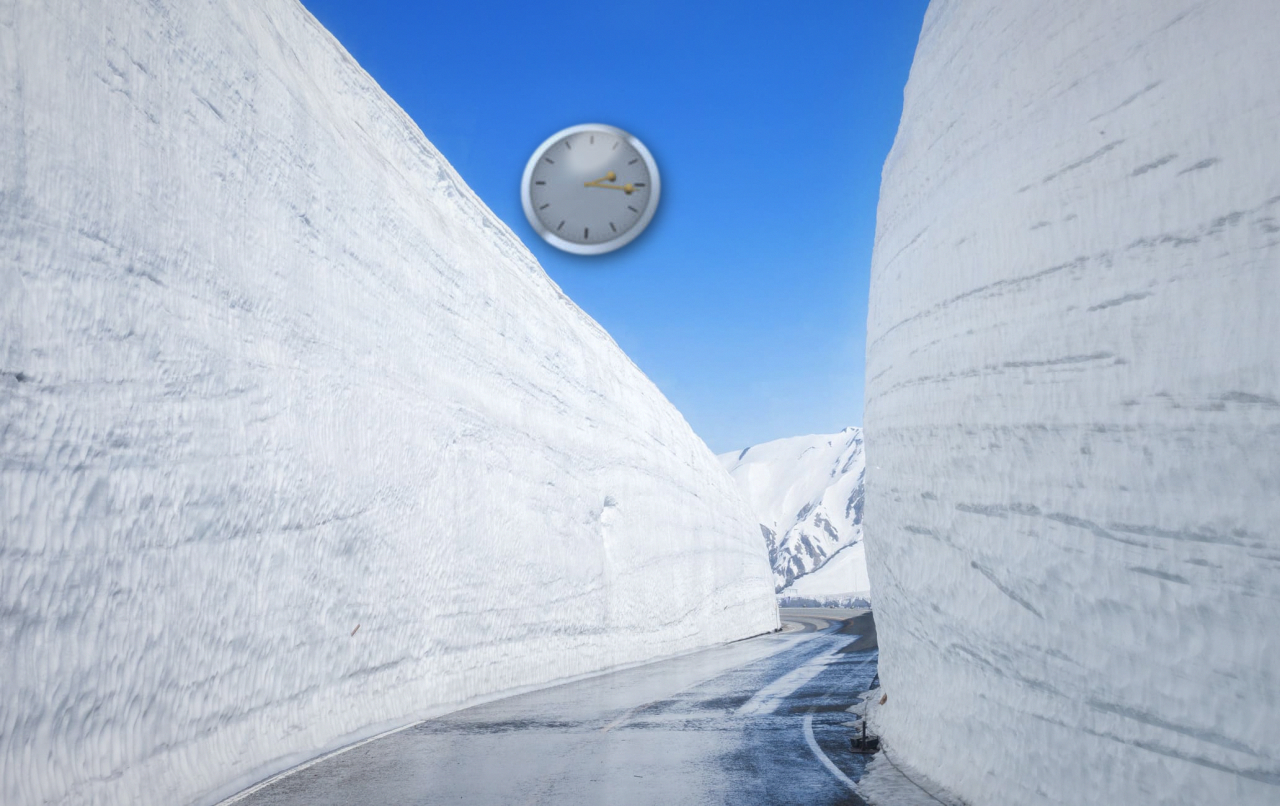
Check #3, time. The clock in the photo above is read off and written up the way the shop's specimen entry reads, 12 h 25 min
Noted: 2 h 16 min
